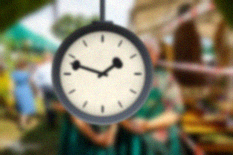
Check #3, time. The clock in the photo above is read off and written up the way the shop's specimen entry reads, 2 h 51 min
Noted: 1 h 48 min
